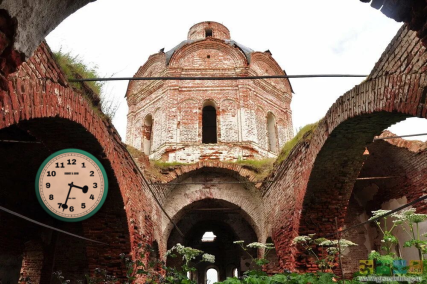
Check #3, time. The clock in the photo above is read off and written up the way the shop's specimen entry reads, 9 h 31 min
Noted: 3 h 33 min
